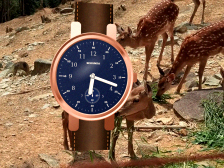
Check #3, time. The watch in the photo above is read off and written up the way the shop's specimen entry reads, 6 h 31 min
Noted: 6 h 18 min
